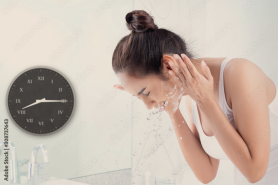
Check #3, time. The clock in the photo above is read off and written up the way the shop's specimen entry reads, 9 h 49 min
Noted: 8 h 15 min
